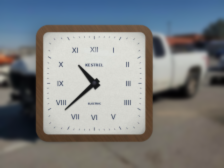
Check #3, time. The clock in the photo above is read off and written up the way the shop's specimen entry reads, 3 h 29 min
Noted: 10 h 38 min
